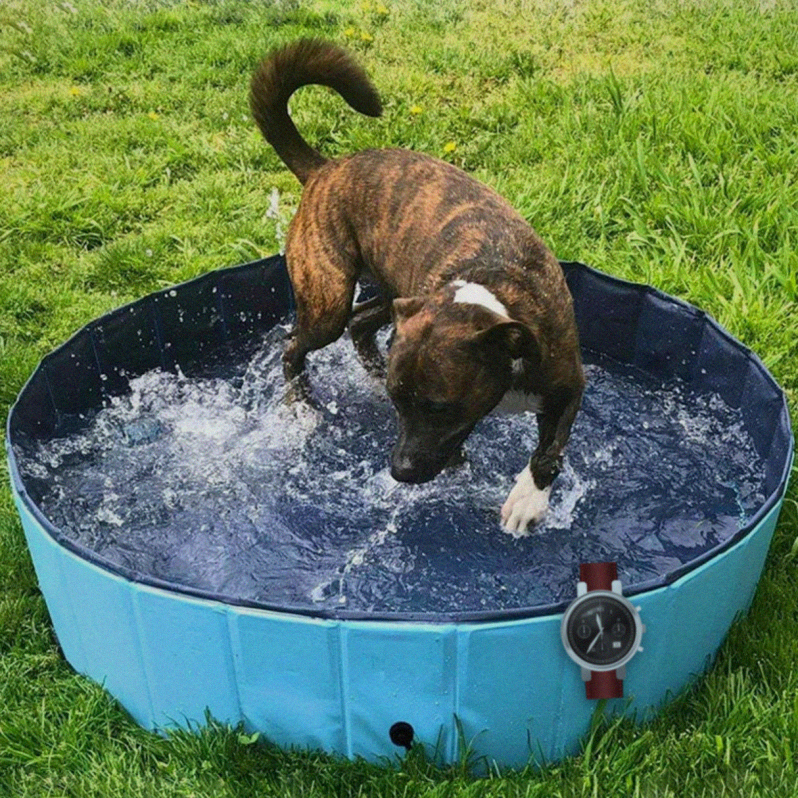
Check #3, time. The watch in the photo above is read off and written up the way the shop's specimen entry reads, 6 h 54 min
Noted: 11 h 36 min
